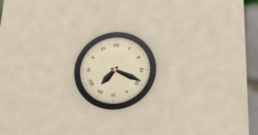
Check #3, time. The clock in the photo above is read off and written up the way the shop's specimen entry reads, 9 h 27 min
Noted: 7 h 19 min
